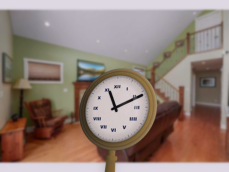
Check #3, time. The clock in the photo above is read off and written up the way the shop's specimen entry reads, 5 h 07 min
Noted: 11 h 11 min
